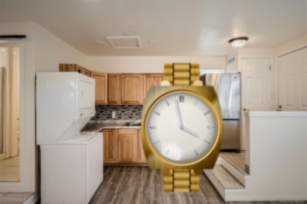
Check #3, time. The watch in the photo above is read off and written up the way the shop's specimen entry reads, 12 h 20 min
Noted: 3 h 58 min
